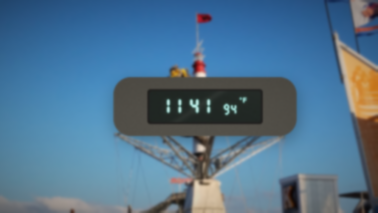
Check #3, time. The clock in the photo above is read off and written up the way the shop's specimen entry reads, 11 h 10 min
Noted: 11 h 41 min
